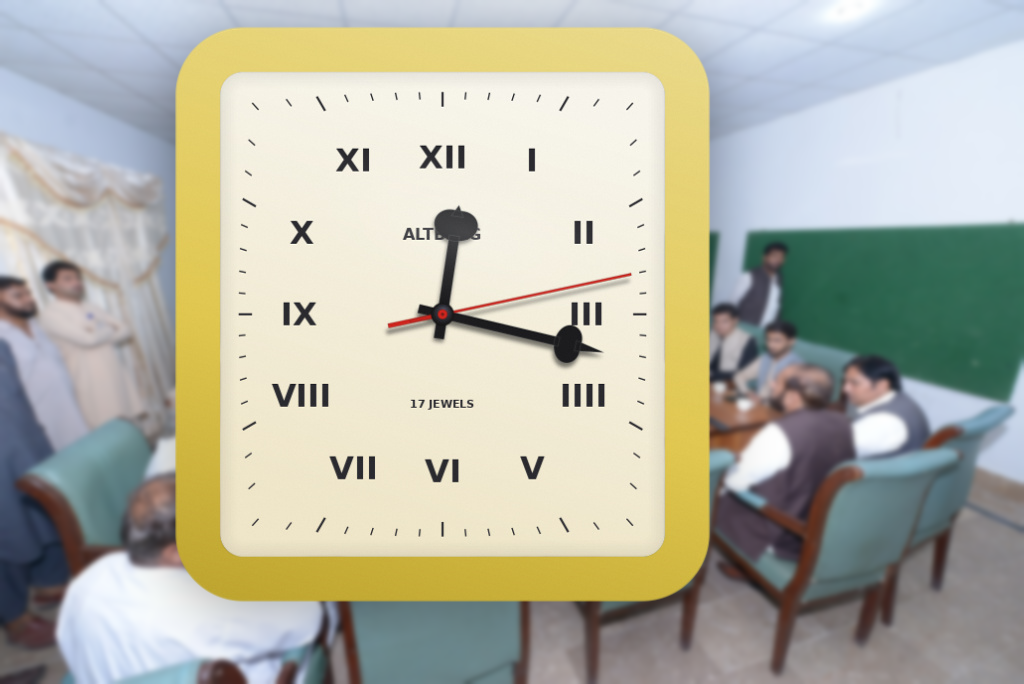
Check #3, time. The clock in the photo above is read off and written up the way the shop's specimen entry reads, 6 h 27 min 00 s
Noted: 12 h 17 min 13 s
